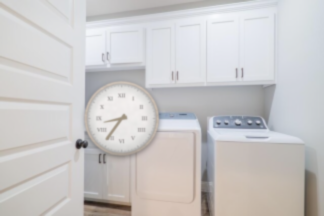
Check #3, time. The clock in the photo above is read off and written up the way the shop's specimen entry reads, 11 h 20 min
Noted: 8 h 36 min
